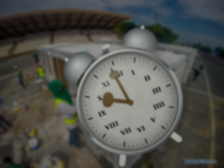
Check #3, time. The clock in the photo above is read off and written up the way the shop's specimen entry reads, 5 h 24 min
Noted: 9 h 59 min
